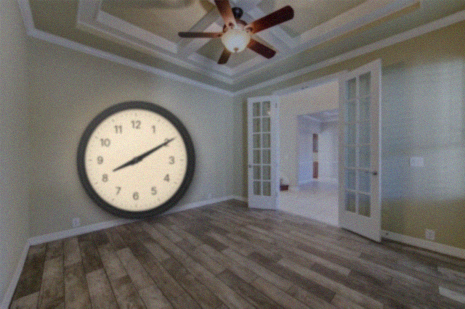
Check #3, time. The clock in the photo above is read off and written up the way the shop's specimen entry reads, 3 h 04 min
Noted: 8 h 10 min
